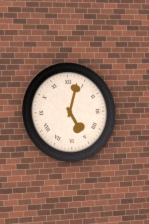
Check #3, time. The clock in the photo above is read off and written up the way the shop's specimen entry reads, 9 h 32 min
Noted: 5 h 03 min
